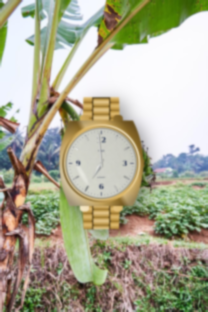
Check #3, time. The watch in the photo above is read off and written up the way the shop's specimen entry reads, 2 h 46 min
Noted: 6 h 59 min
